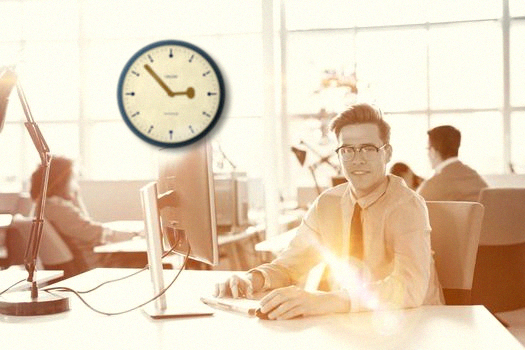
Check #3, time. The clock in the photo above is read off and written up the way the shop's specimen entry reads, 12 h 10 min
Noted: 2 h 53 min
